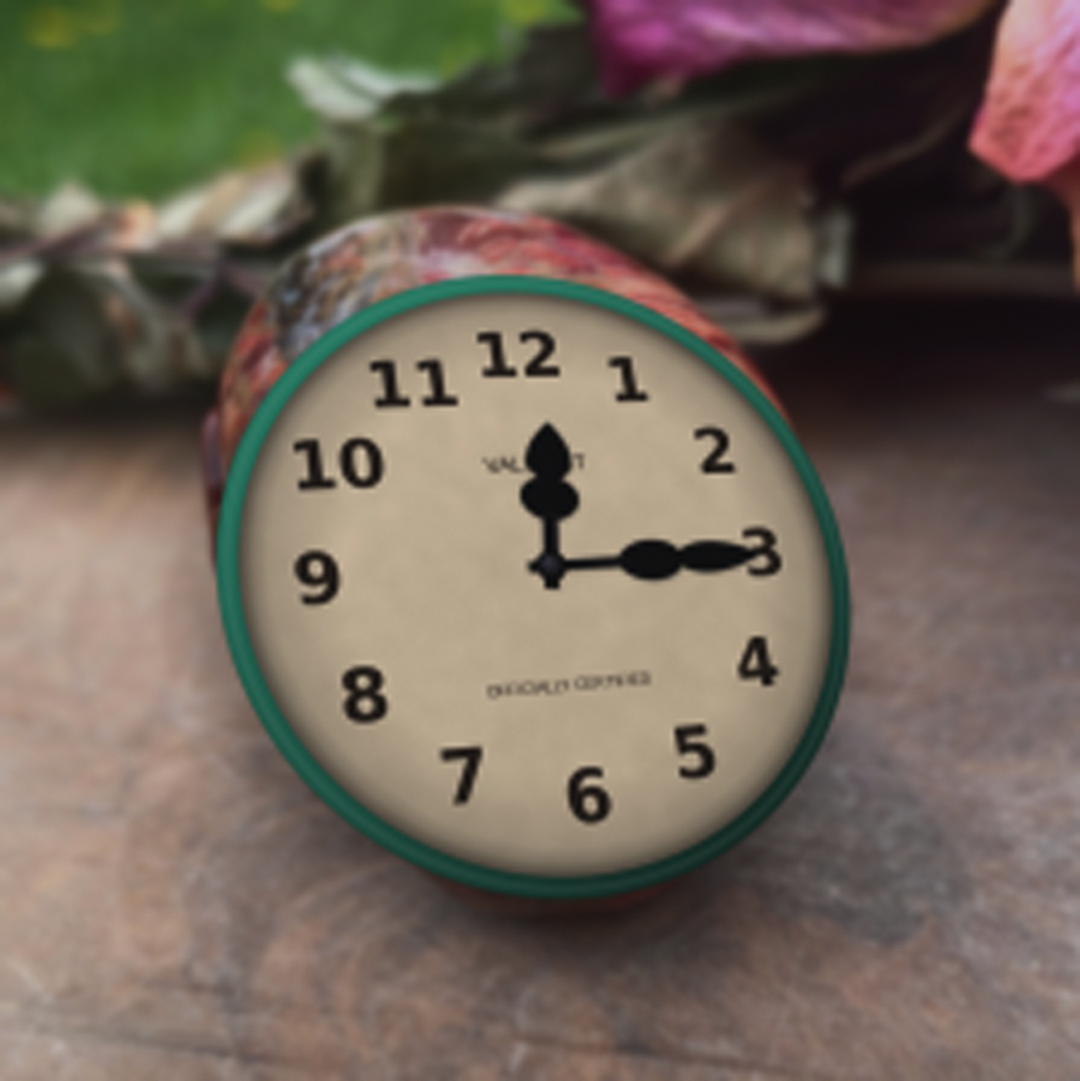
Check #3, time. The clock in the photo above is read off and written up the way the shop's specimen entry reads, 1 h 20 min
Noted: 12 h 15 min
